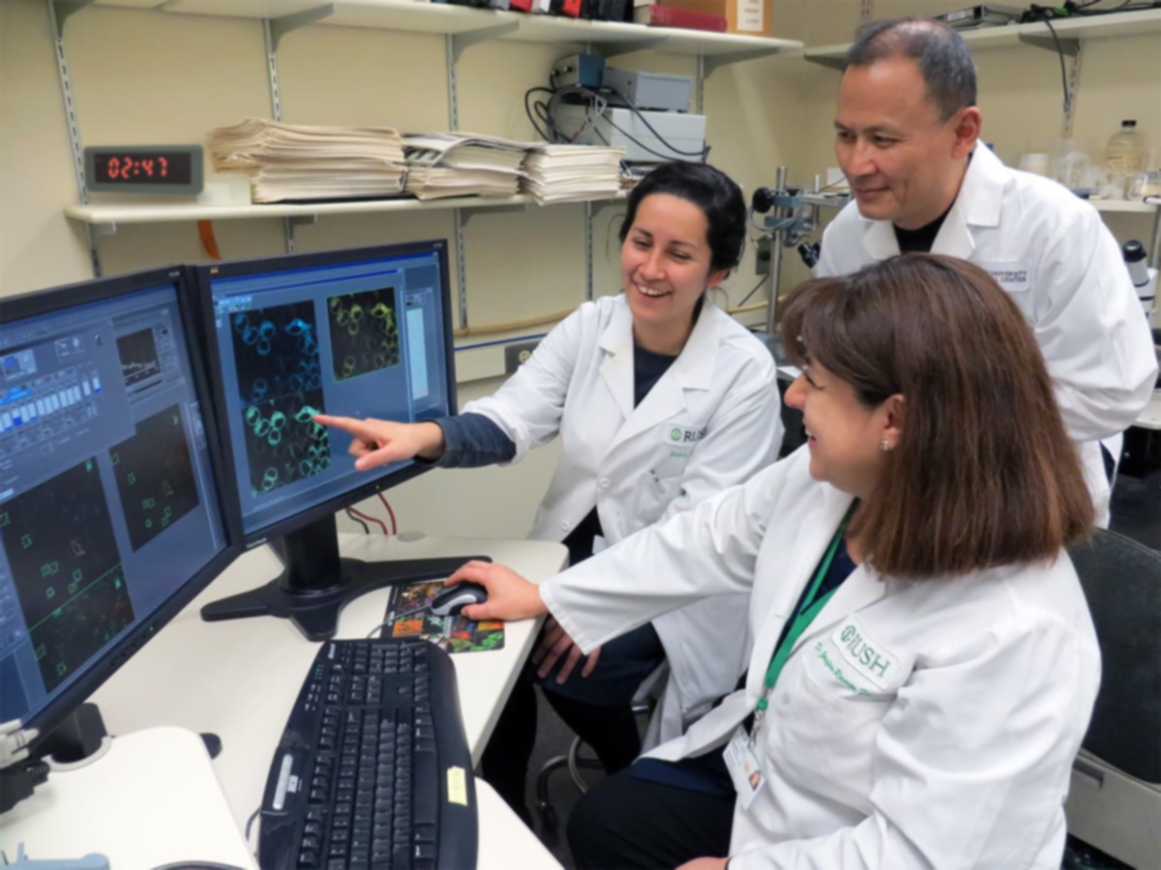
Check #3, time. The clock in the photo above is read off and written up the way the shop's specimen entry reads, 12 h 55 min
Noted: 2 h 47 min
